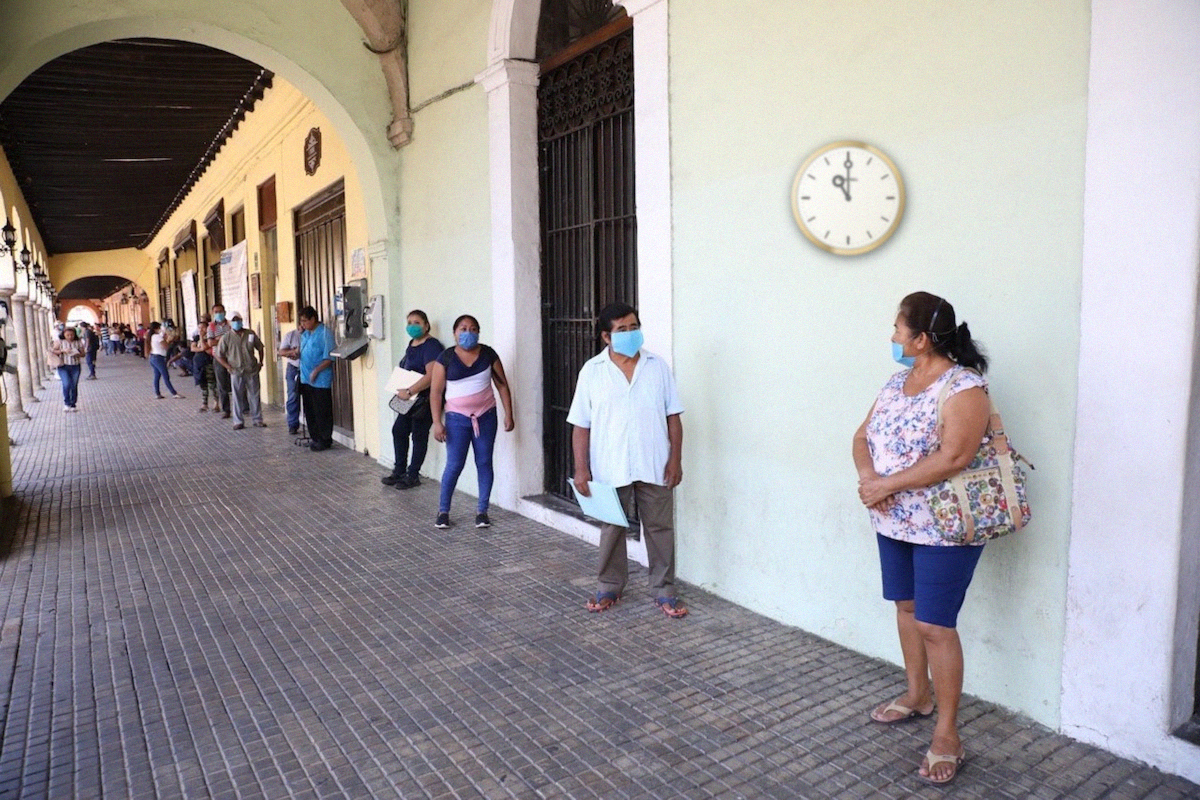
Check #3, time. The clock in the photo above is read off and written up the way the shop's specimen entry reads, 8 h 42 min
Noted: 11 h 00 min
